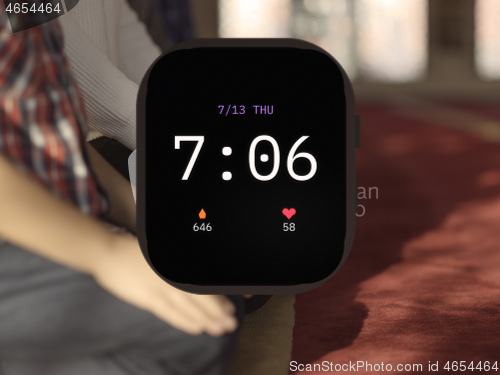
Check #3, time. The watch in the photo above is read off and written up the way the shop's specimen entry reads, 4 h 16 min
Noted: 7 h 06 min
